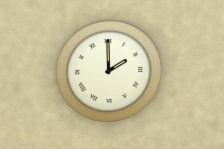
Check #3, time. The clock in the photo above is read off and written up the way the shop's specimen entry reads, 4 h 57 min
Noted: 2 h 00 min
